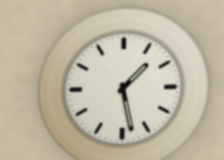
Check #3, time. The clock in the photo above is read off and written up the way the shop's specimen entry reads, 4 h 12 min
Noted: 1 h 28 min
